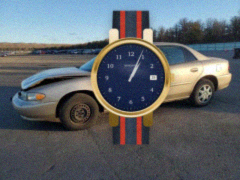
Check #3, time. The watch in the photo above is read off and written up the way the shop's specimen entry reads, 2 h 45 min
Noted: 1 h 04 min
